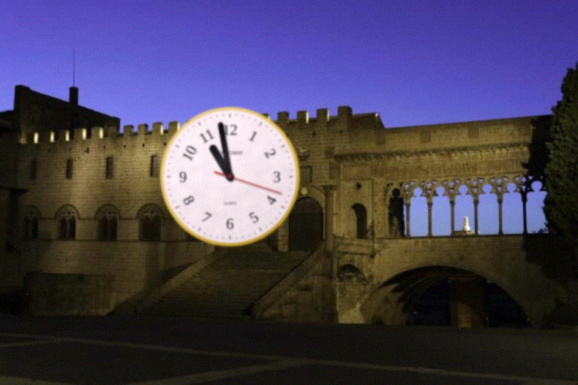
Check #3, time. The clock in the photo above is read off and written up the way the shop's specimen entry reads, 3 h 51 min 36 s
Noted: 10 h 58 min 18 s
